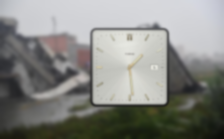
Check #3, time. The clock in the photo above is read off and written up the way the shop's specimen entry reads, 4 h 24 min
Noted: 1 h 29 min
